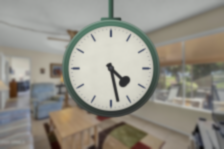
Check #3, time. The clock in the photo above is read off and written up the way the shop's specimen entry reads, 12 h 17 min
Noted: 4 h 28 min
